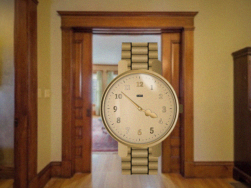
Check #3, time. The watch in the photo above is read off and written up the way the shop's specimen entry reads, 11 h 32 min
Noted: 3 h 52 min
